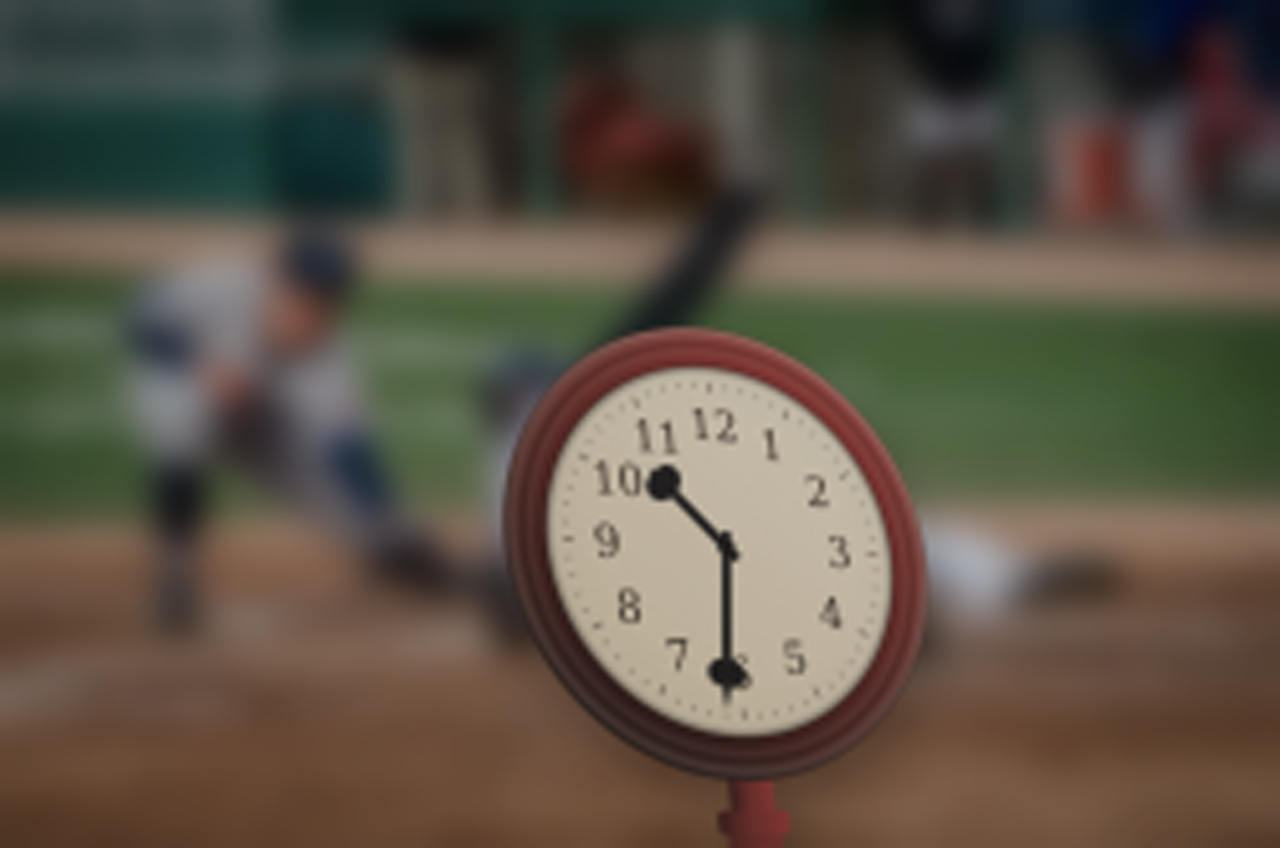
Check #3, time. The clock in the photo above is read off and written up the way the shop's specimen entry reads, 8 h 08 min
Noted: 10 h 31 min
